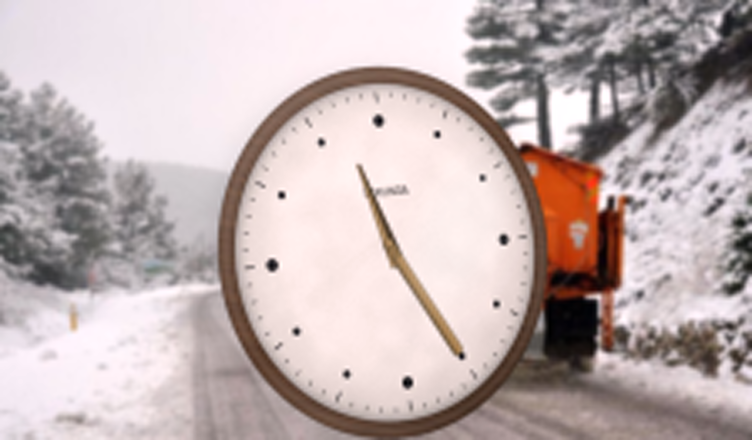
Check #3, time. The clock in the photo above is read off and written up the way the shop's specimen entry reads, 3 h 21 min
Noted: 11 h 25 min
